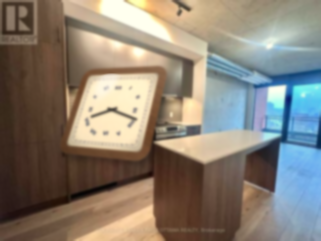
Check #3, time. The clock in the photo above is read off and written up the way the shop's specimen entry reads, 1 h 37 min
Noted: 8 h 18 min
